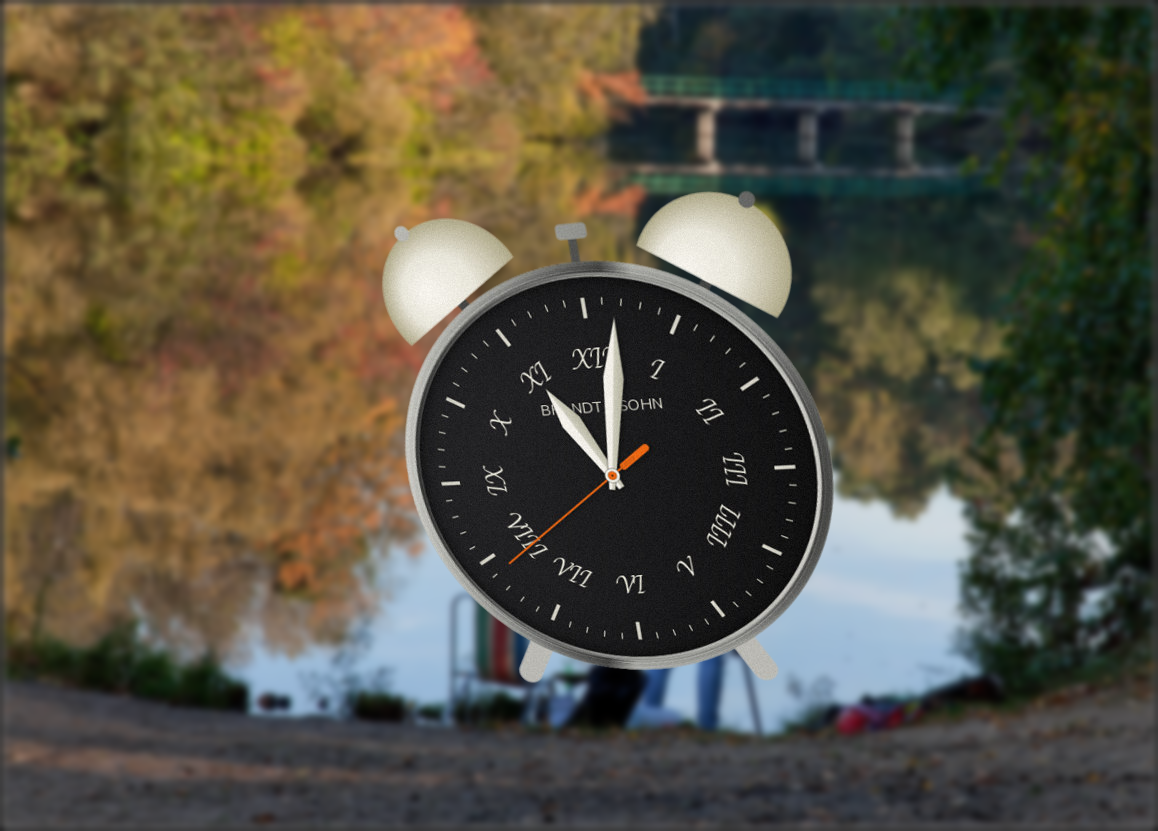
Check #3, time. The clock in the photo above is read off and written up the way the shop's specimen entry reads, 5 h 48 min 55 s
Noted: 11 h 01 min 39 s
